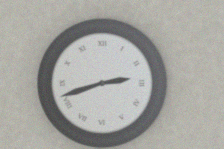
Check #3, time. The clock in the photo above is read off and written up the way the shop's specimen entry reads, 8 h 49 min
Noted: 2 h 42 min
